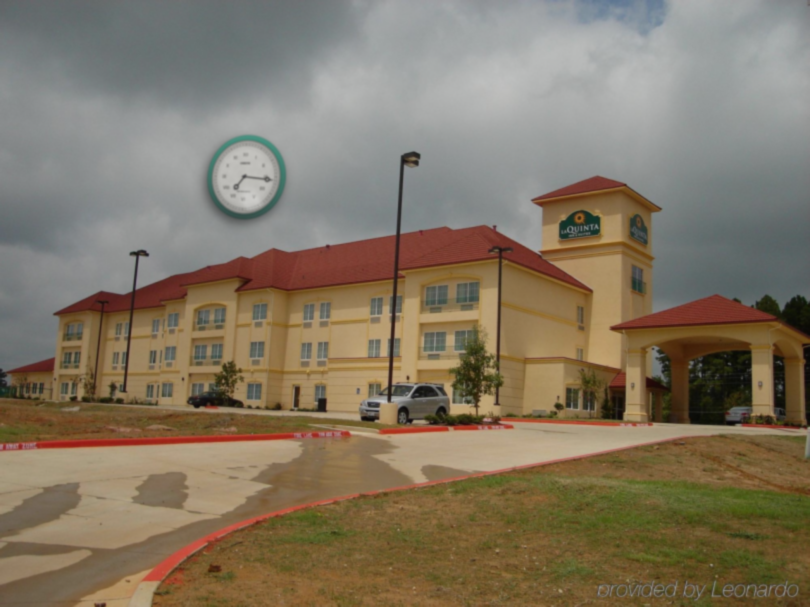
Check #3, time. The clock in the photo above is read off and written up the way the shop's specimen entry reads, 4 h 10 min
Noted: 7 h 16 min
